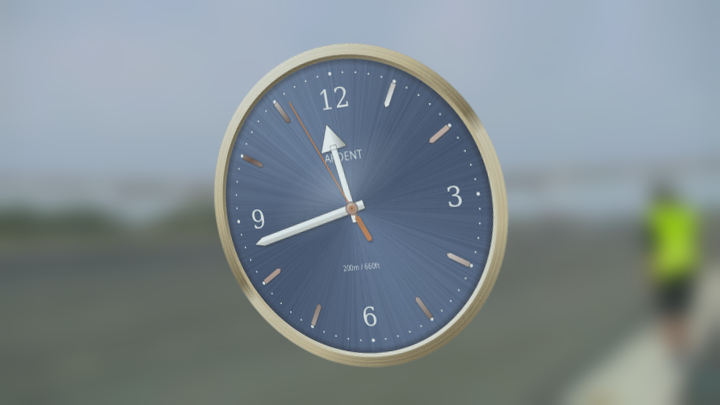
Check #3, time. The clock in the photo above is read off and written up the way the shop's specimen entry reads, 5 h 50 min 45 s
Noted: 11 h 42 min 56 s
